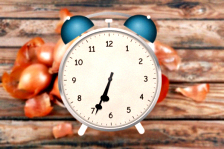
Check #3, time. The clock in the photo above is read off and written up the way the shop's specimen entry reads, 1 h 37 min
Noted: 6 h 34 min
